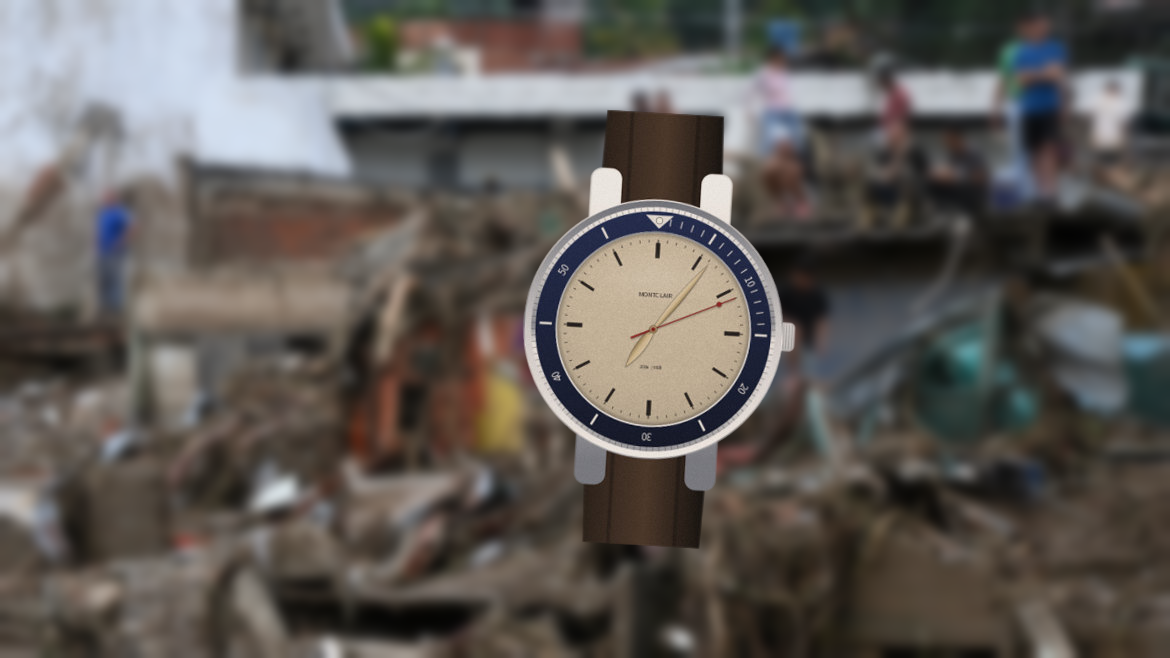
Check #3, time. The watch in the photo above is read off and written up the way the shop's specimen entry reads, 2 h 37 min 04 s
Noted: 7 h 06 min 11 s
